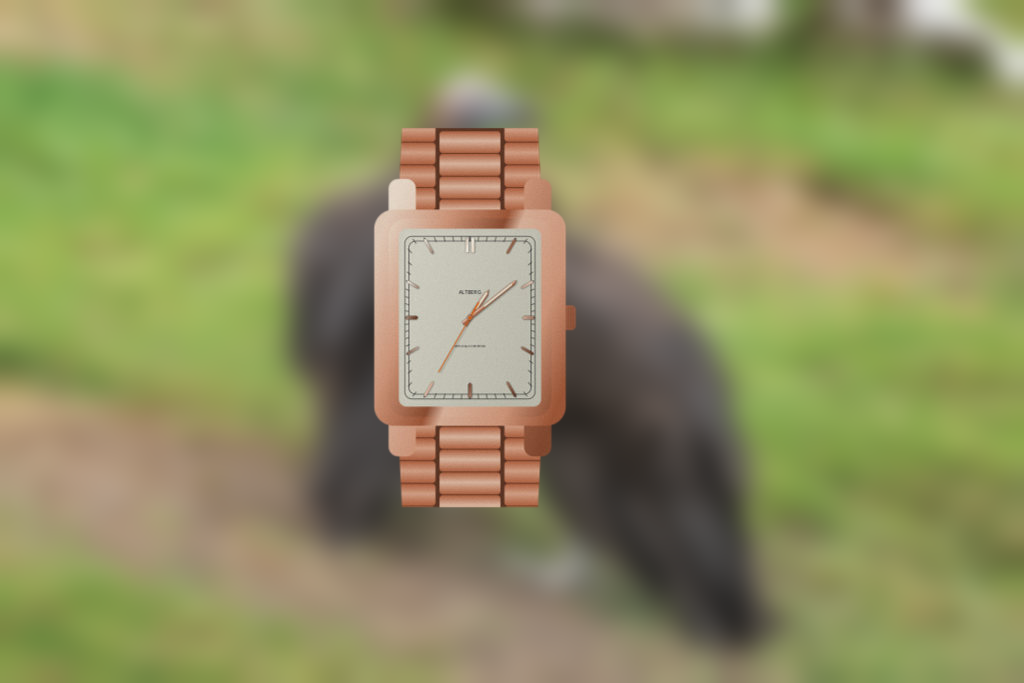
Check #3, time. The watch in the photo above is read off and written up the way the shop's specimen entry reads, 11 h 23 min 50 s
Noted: 1 h 08 min 35 s
